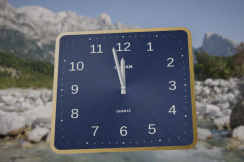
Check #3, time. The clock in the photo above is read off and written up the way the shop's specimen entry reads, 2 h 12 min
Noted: 11 h 58 min
